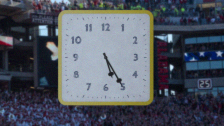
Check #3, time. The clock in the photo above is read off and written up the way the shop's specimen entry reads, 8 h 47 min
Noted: 5 h 25 min
